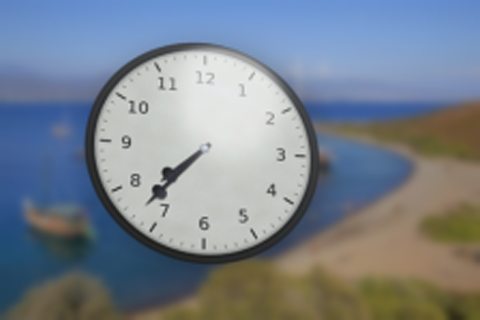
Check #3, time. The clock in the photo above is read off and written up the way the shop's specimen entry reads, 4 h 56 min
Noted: 7 h 37 min
